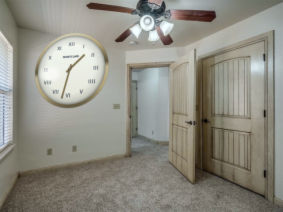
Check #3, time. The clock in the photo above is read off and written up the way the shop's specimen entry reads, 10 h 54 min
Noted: 1 h 32 min
